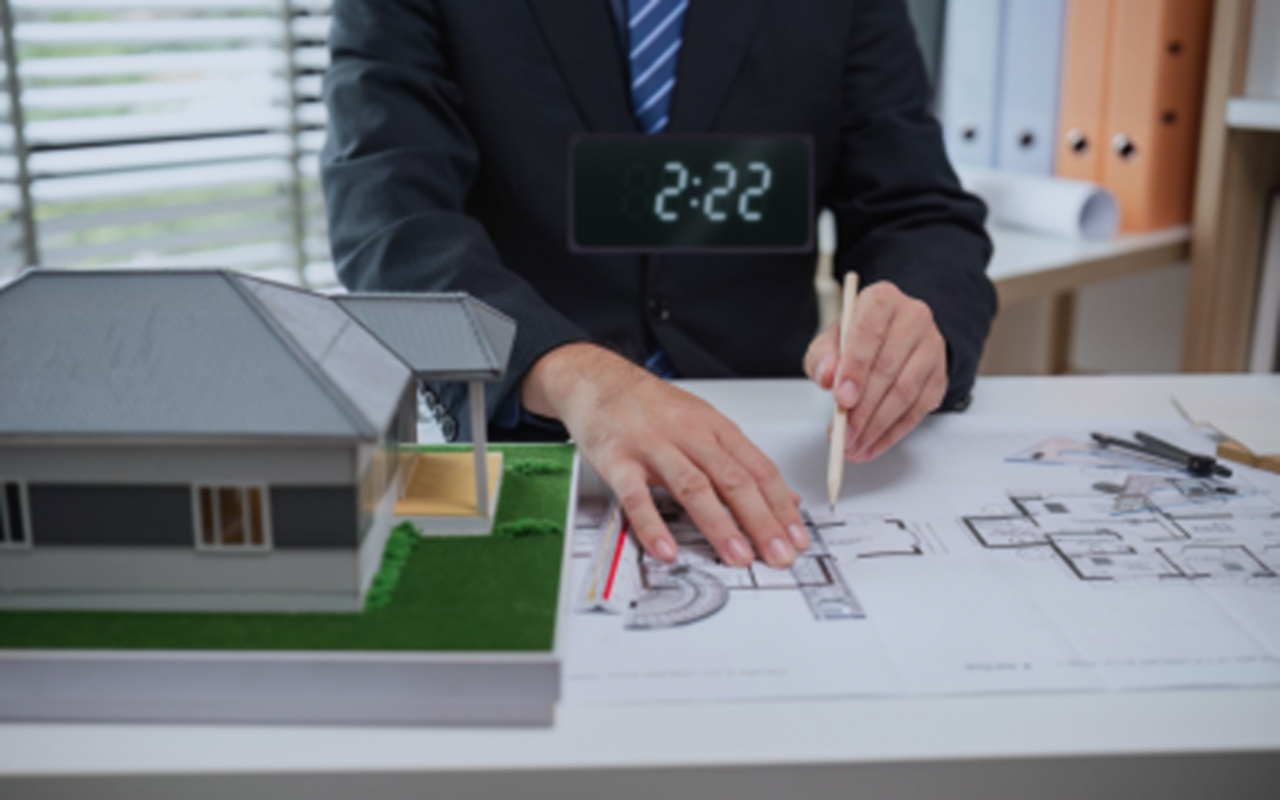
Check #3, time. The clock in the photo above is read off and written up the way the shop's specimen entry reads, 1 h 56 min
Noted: 2 h 22 min
